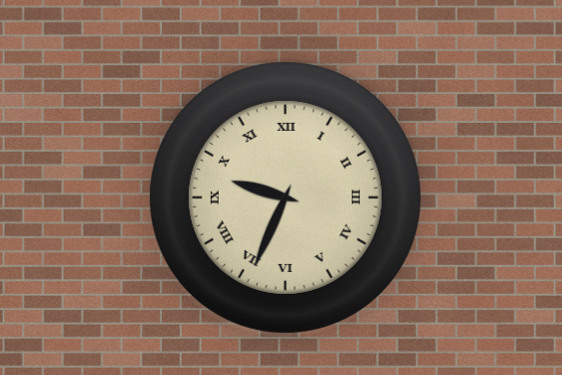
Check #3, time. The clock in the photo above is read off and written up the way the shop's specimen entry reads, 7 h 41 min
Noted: 9 h 34 min
